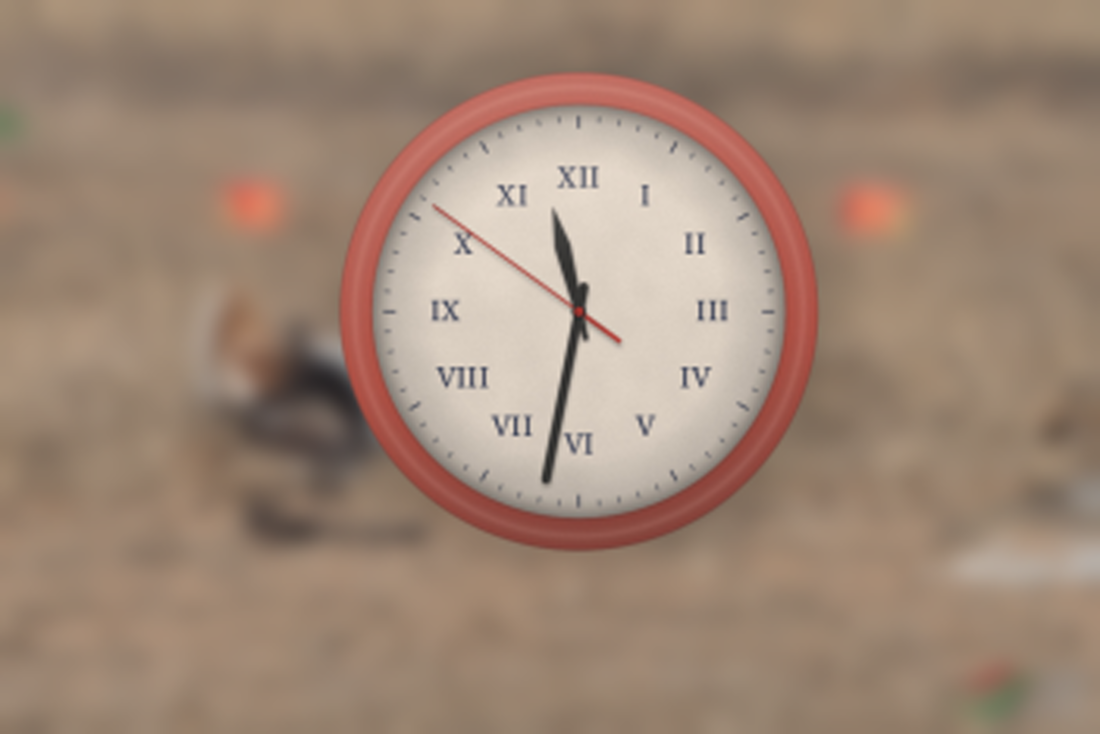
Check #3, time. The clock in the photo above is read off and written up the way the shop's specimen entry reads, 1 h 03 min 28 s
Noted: 11 h 31 min 51 s
